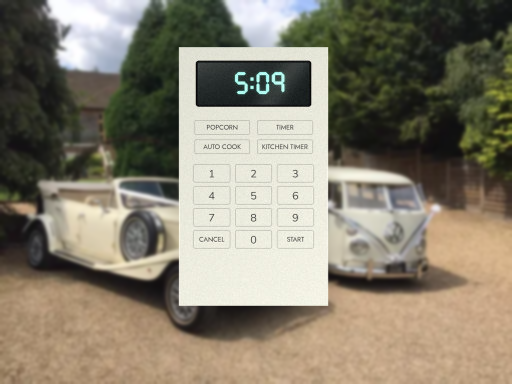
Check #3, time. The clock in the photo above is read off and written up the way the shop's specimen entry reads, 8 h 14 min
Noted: 5 h 09 min
